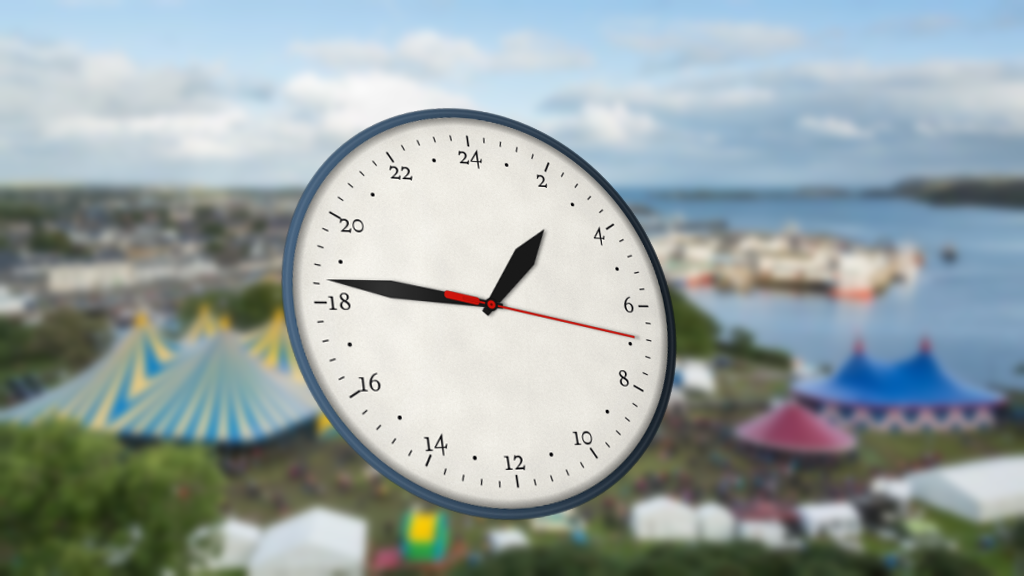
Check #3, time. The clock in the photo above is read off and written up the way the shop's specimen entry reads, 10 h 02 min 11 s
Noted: 2 h 46 min 17 s
